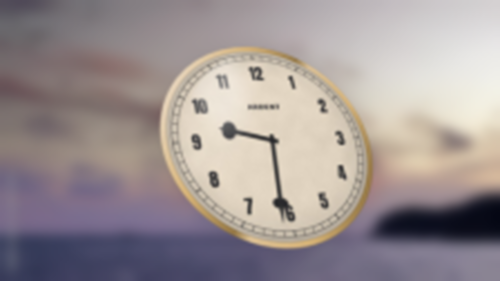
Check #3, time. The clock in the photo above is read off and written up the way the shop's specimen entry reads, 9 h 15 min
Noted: 9 h 31 min
